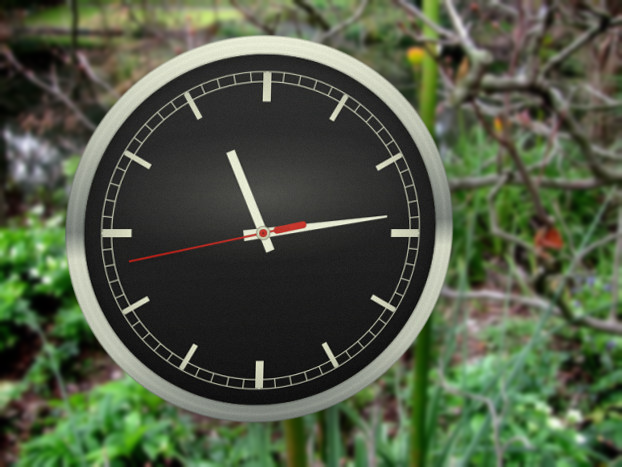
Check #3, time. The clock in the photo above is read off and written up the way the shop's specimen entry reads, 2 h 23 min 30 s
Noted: 11 h 13 min 43 s
